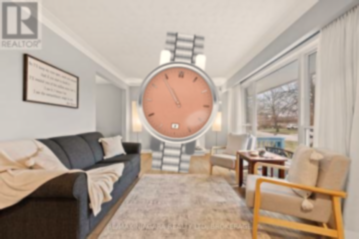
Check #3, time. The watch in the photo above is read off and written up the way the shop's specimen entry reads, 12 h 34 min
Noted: 10 h 54 min
